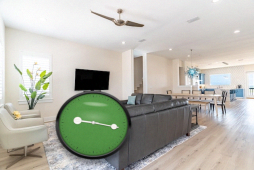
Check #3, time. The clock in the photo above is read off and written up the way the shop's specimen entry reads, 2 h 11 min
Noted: 9 h 17 min
